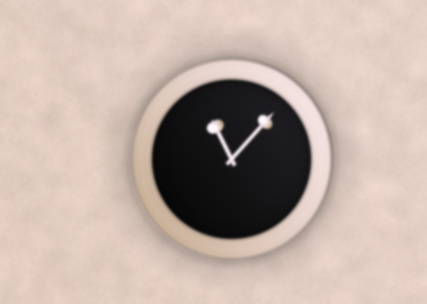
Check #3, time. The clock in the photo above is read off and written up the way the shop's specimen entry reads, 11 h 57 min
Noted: 11 h 07 min
